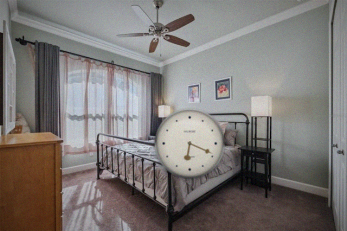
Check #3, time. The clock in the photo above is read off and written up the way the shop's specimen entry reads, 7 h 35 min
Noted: 6 h 19 min
